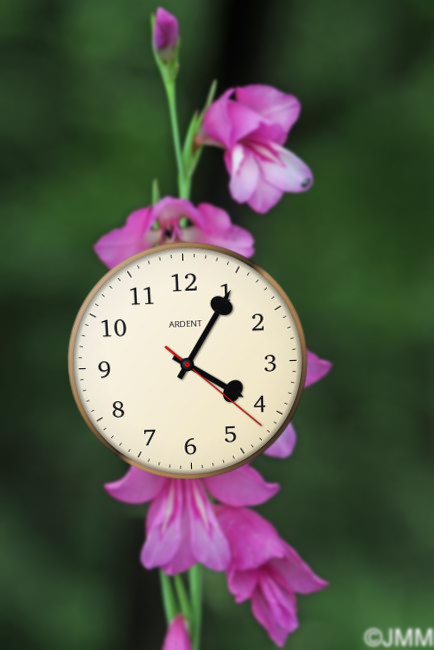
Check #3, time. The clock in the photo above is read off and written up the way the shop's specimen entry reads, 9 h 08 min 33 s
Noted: 4 h 05 min 22 s
